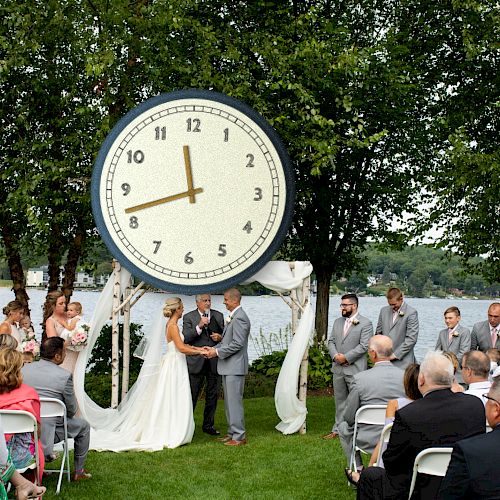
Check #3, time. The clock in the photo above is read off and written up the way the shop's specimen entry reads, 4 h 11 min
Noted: 11 h 42 min
